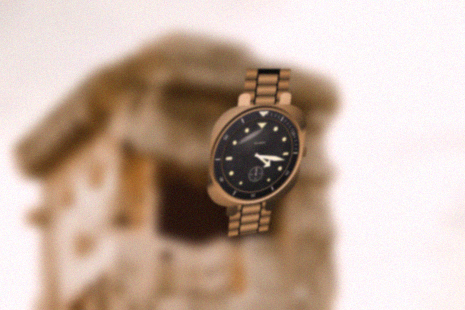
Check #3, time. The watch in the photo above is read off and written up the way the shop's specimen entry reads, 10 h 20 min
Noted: 4 h 17 min
